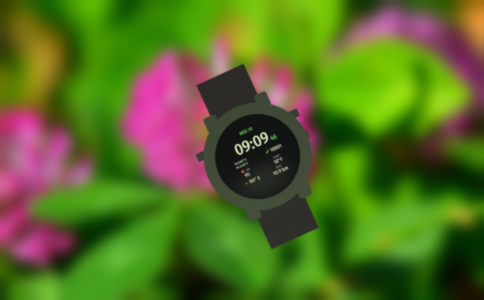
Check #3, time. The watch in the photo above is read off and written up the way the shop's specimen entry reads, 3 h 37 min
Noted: 9 h 09 min
